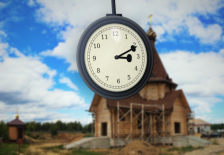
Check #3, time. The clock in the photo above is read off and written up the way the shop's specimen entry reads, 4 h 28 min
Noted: 3 h 11 min
